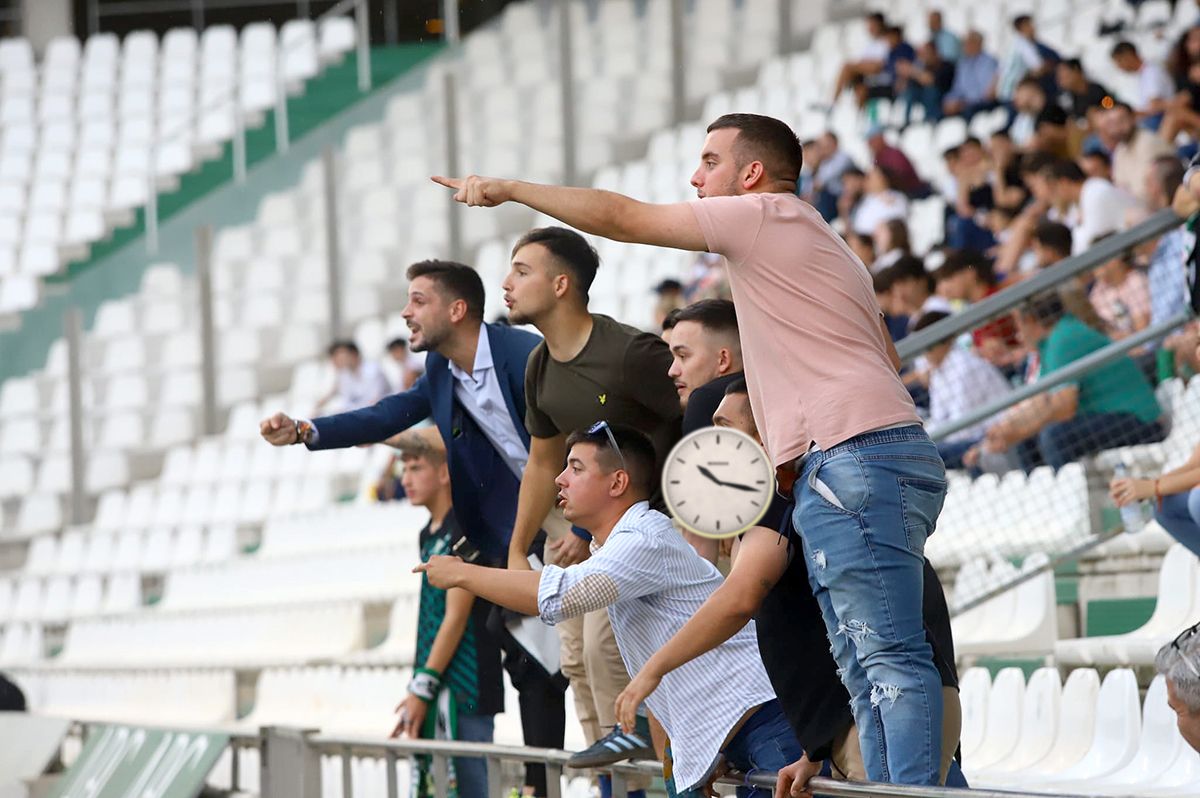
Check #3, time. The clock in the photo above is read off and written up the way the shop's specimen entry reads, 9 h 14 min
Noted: 10 h 17 min
